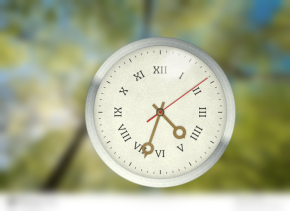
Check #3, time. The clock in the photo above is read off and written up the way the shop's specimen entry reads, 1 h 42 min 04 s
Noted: 4 h 33 min 09 s
